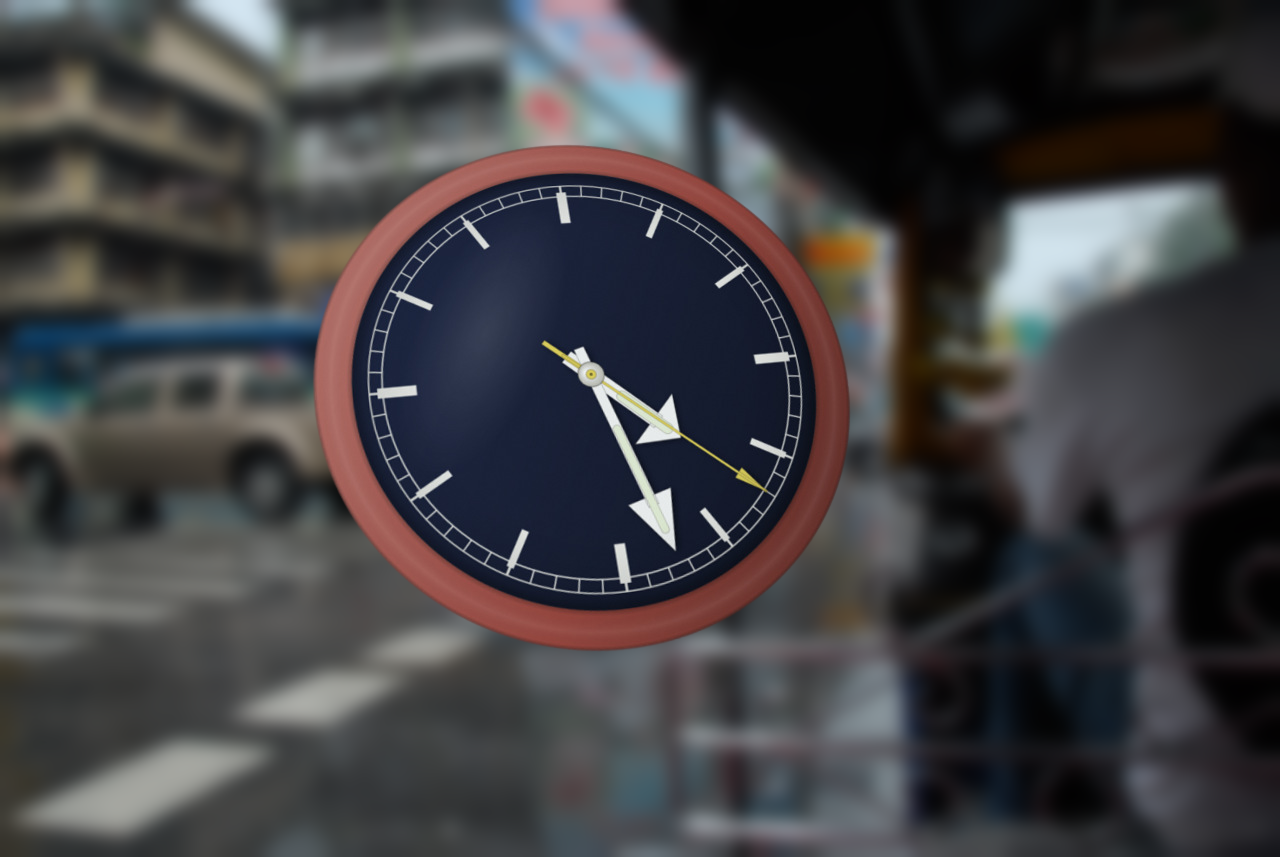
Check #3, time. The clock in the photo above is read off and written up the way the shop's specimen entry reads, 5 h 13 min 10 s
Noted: 4 h 27 min 22 s
